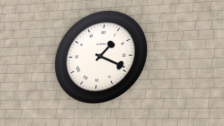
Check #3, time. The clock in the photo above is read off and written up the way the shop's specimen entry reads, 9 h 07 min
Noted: 1 h 19 min
